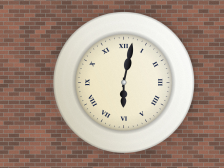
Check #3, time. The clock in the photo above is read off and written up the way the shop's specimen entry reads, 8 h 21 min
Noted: 6 h 02 min
